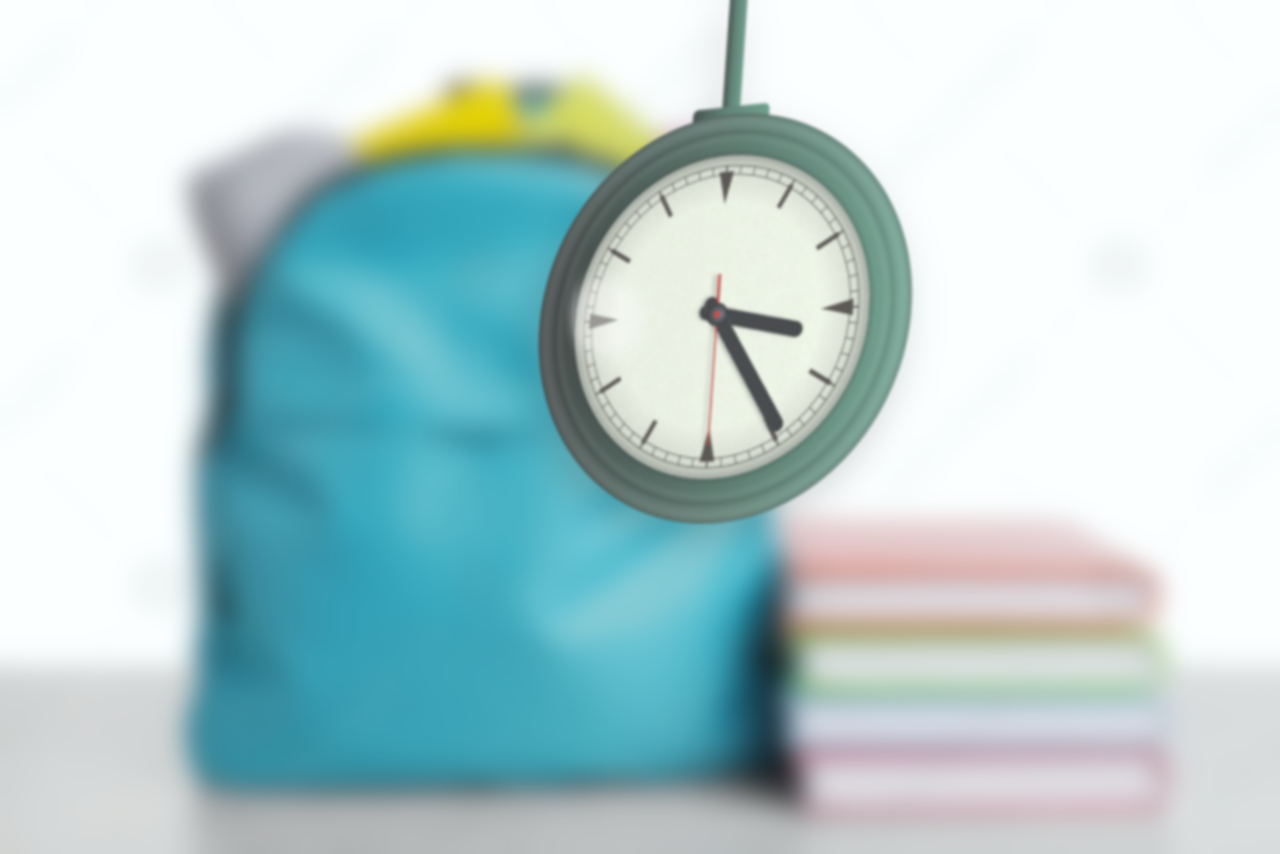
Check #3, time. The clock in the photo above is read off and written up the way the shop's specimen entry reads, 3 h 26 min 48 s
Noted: 3 h 24 min 30 s
